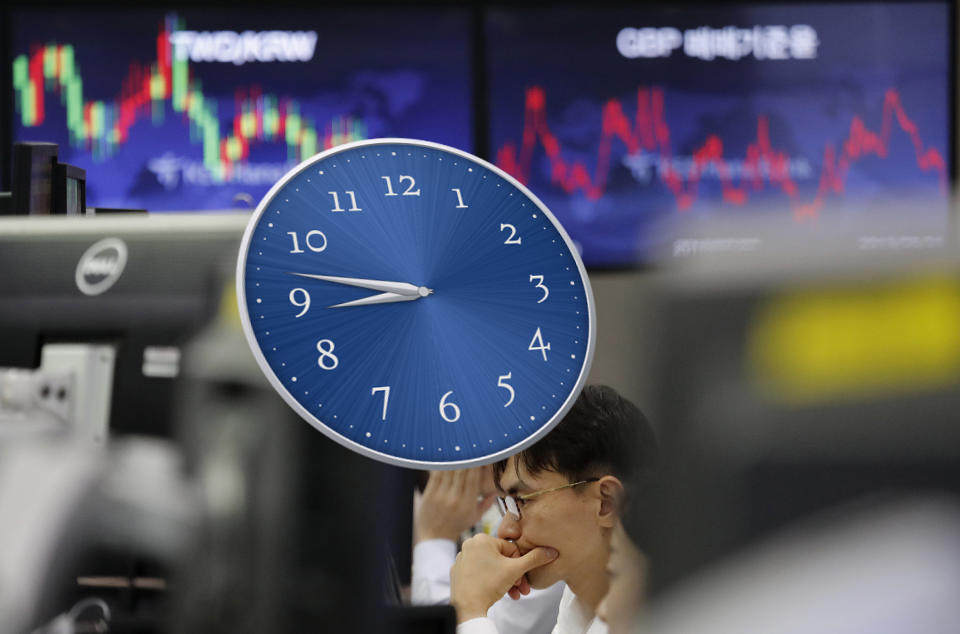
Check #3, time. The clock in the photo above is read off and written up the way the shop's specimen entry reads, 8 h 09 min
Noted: 8 h 47 min
